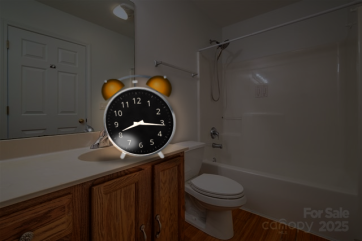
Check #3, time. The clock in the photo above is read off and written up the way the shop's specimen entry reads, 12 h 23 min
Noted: 8 h 16 min
